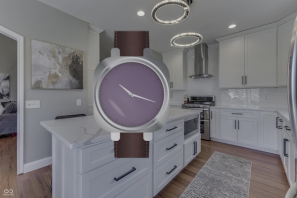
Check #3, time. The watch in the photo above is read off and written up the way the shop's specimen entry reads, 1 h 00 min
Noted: 10 h 18 min
